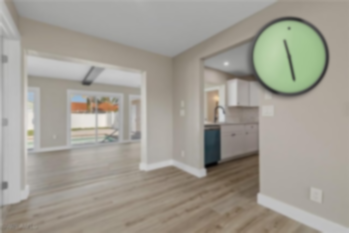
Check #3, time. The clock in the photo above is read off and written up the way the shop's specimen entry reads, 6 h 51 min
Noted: 11 h 28 min
